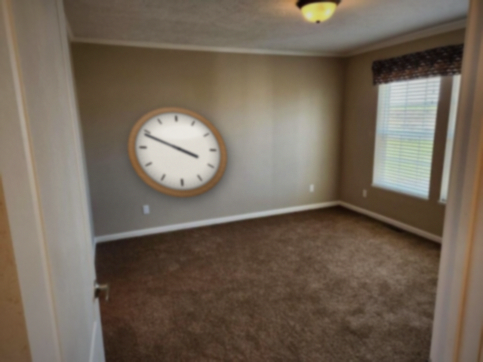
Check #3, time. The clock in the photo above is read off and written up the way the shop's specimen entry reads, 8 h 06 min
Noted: 3 h 49 min
